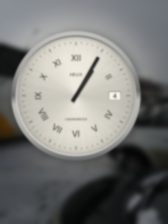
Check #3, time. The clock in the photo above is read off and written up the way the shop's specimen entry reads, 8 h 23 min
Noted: 1 h 05 min
